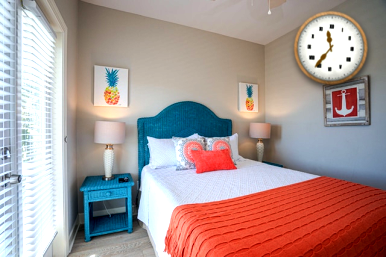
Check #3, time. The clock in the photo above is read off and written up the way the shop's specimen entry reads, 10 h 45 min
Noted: 11 h 36 min
